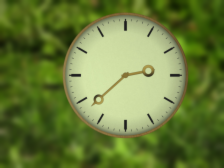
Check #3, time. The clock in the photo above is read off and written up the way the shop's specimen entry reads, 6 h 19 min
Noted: 2 h 38 min
